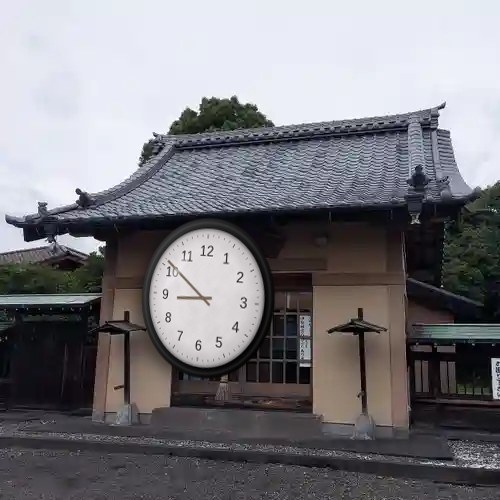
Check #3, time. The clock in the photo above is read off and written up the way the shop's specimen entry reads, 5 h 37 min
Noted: 8 h 51 min
